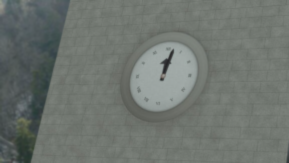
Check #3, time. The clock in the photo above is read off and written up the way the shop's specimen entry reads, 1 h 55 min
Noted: 12 h 02 min
